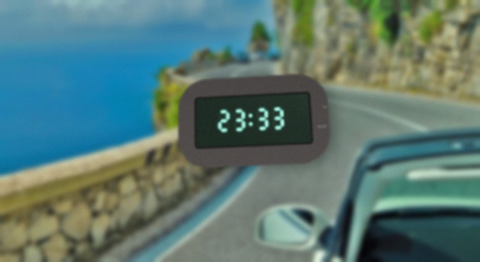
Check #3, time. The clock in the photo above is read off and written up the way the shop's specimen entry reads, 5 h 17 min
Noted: 23 h 33 min
